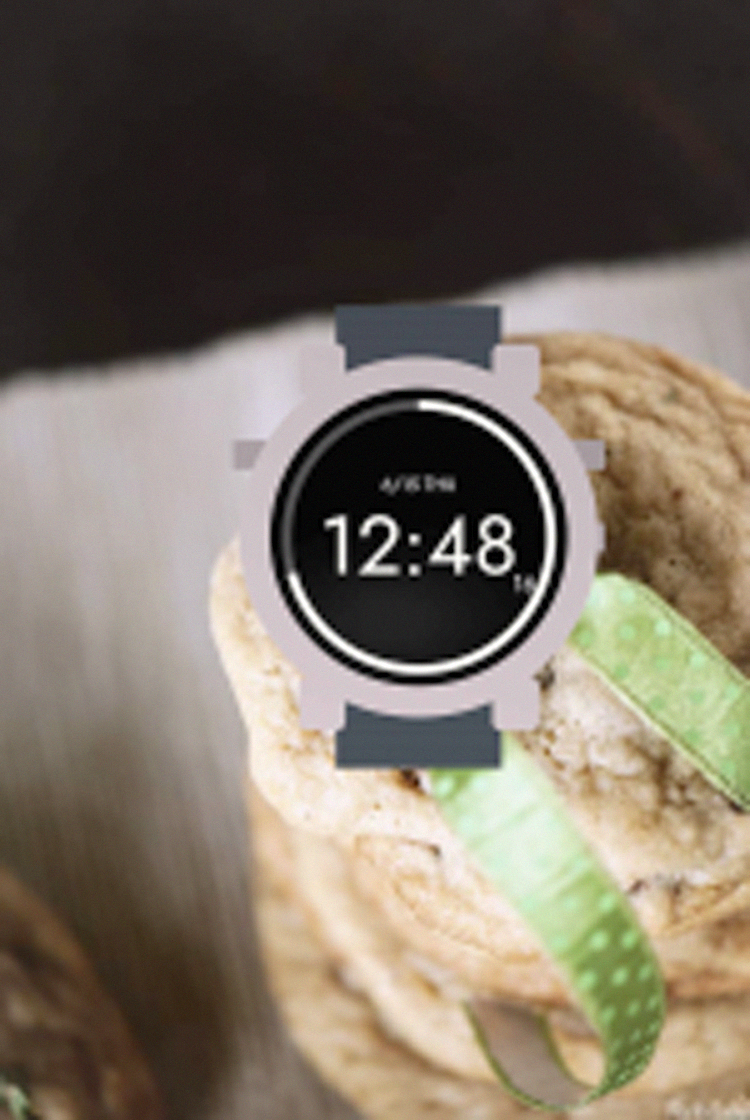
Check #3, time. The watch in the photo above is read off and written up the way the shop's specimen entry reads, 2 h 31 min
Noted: 12 h 48 min
